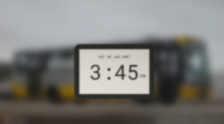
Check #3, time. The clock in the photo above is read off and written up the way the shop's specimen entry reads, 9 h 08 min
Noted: 3 h 45 min
